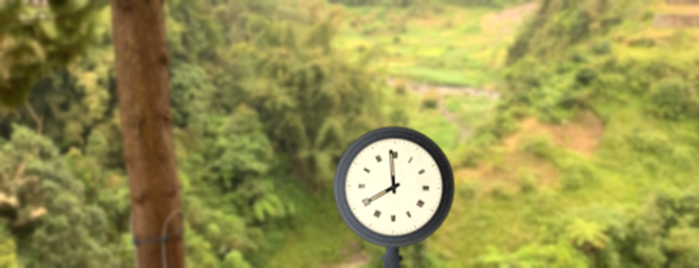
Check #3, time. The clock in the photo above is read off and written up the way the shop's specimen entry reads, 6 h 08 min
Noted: 7 h 59 min
